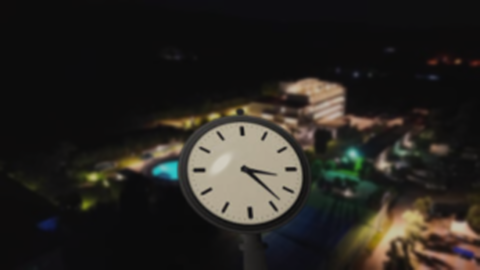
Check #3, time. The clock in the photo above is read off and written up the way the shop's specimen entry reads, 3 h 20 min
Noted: 3 h 23 min
